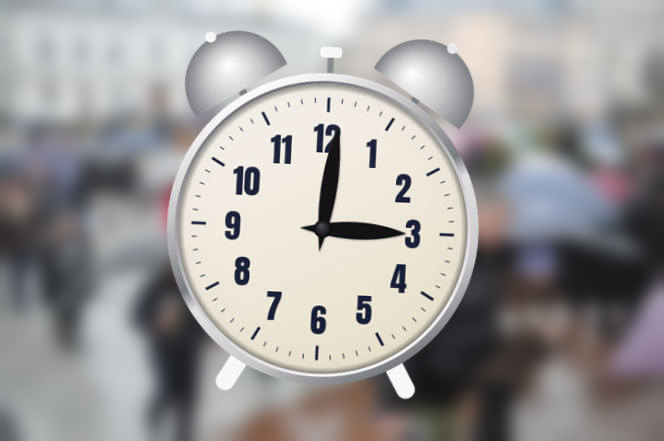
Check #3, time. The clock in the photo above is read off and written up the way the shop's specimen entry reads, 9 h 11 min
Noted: 3 h 01 min
